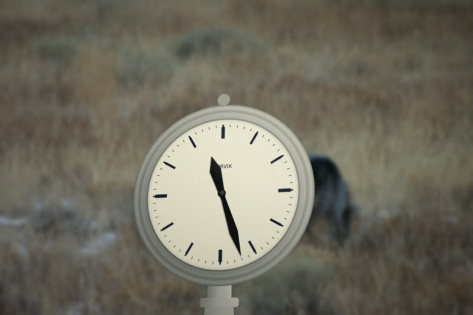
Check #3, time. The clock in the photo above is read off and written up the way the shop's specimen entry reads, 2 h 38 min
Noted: 11 h 27 min
